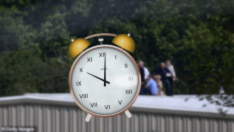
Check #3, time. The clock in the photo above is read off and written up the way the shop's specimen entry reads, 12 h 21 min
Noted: 10 h 01 min
